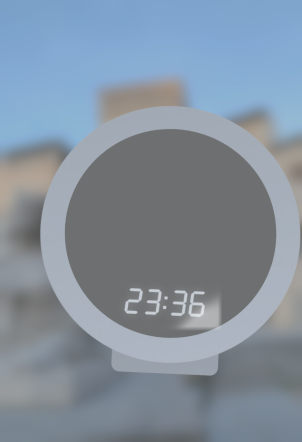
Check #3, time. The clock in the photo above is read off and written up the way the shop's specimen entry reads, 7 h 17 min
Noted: 23 h 36 min
